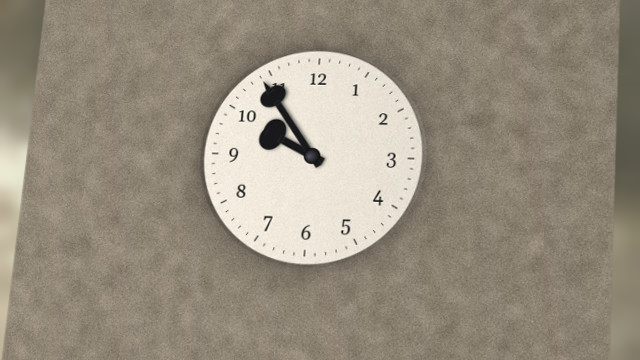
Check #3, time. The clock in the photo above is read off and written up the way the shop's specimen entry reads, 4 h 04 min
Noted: 9 h 54 min
